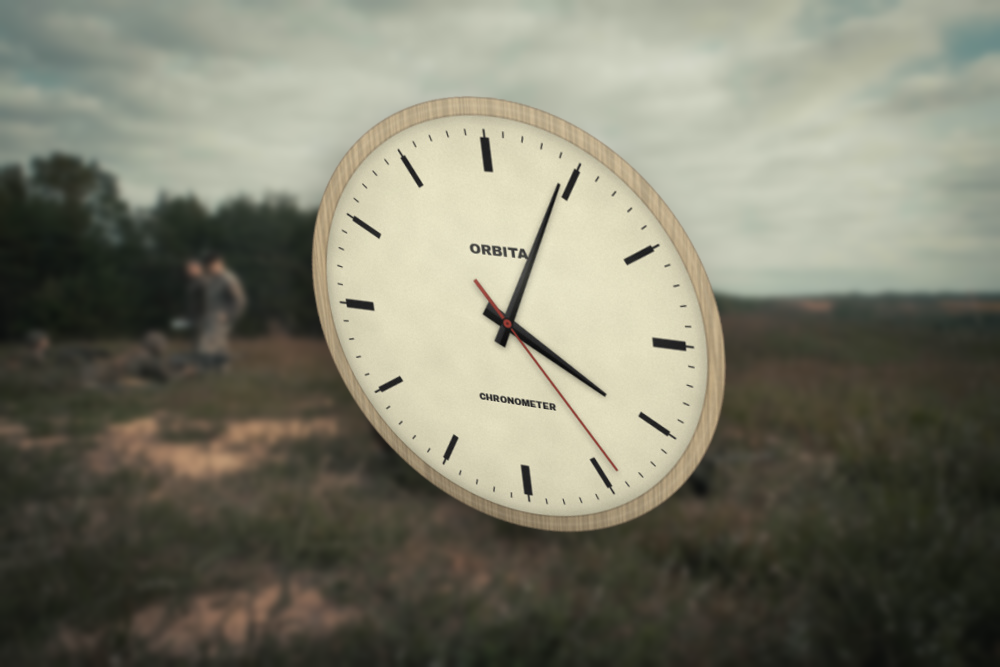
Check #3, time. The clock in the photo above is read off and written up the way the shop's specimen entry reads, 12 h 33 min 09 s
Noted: 4 h 04 min 24 s
